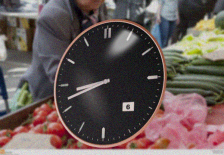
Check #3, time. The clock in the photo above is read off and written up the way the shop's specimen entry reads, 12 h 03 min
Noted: 8 h 42 min
